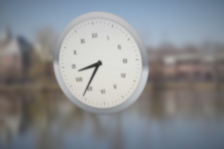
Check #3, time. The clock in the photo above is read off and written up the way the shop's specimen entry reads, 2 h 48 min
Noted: 8 h 36 min
